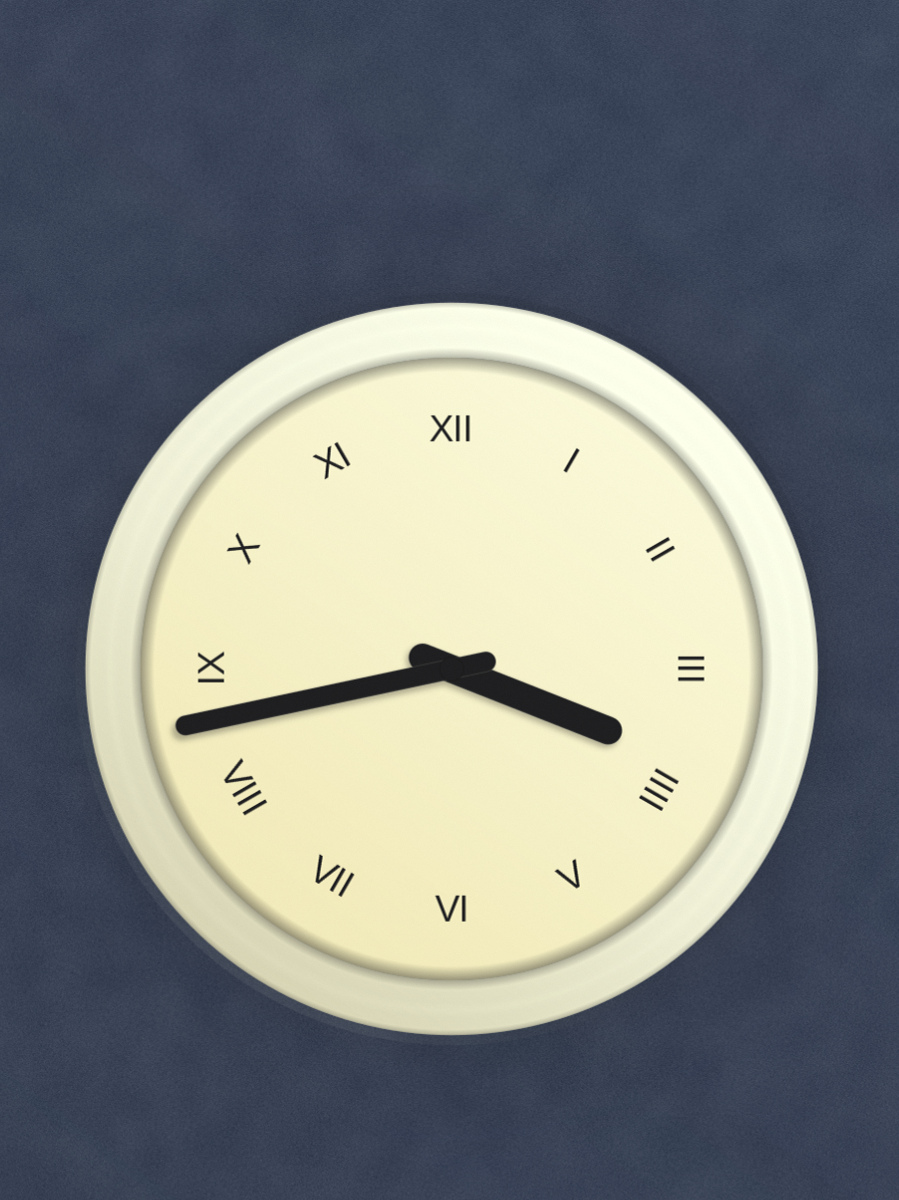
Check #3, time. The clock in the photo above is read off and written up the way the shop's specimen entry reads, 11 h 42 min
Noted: 3 h 43 min
